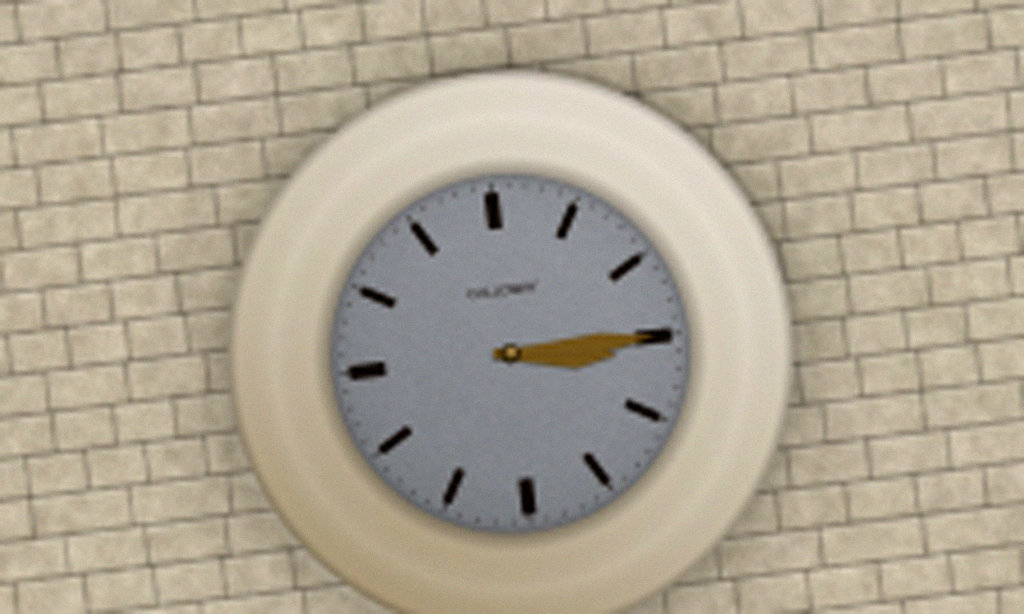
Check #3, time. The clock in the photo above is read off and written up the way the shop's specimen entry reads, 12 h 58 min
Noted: 3 h 15 min
